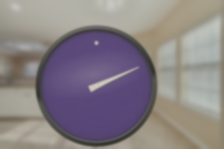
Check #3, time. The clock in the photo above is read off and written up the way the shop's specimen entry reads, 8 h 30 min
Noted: 2 h 11 min
